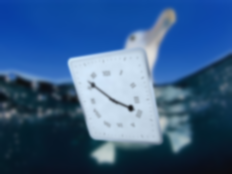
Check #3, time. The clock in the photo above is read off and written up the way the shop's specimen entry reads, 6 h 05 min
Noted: 3 h 52 min
